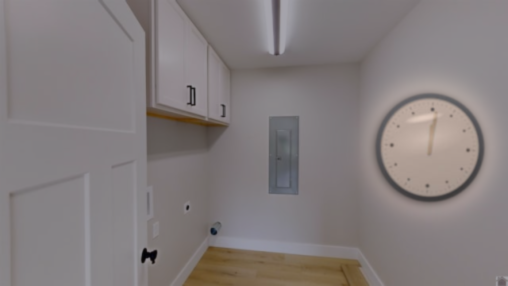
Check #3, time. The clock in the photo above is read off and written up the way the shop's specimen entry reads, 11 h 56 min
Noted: 12 h 01 min
